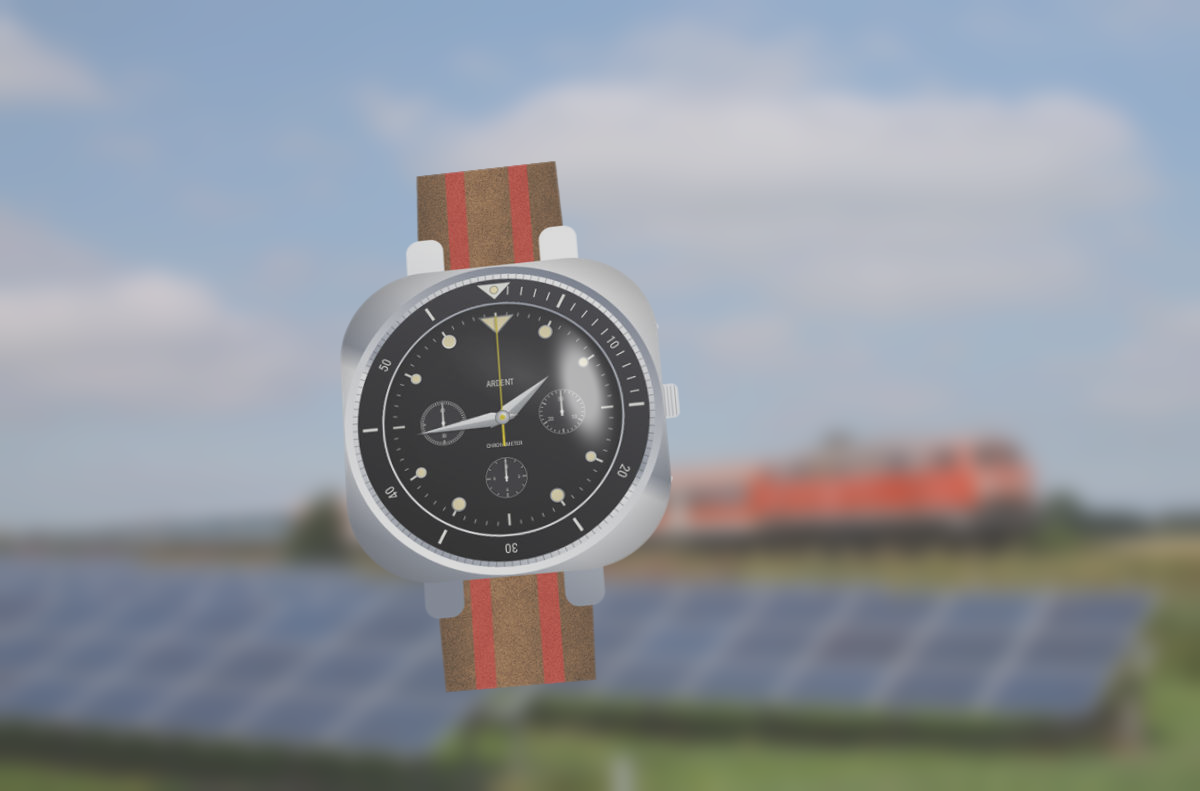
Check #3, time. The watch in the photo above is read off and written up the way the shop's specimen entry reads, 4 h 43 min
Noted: 1 h 44 min
